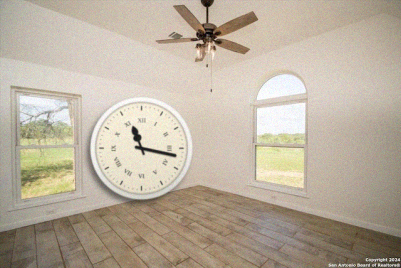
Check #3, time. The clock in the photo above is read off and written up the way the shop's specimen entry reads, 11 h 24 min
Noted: 11 h 17 min
